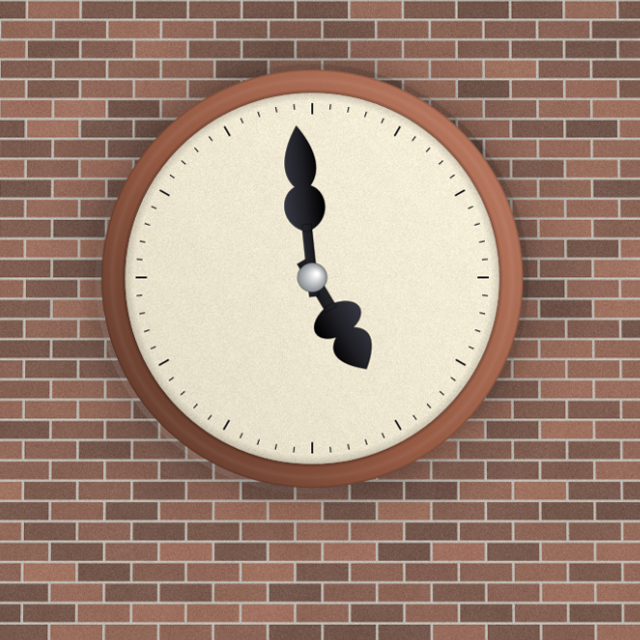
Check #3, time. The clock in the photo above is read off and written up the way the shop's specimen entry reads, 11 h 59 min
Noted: 4 h 59 min
